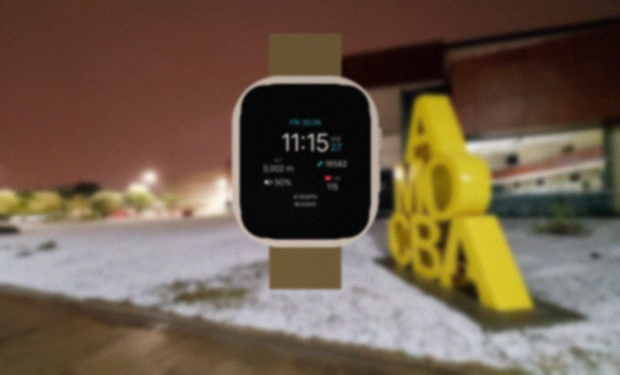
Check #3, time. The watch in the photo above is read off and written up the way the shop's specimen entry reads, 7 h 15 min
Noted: 11 h 15 min
